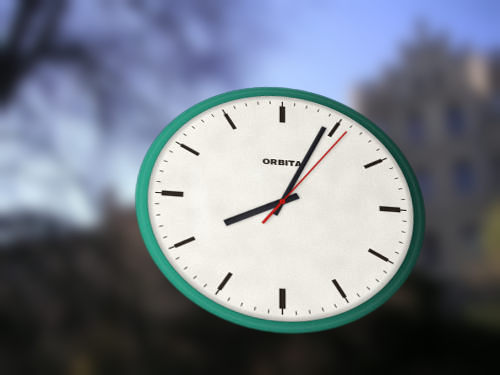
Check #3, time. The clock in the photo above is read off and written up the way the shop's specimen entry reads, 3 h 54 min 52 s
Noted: 8 h 04 min 06 s
